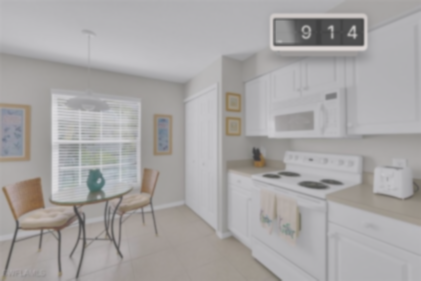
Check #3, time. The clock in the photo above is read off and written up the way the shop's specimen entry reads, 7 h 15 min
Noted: 9 h 14 min
